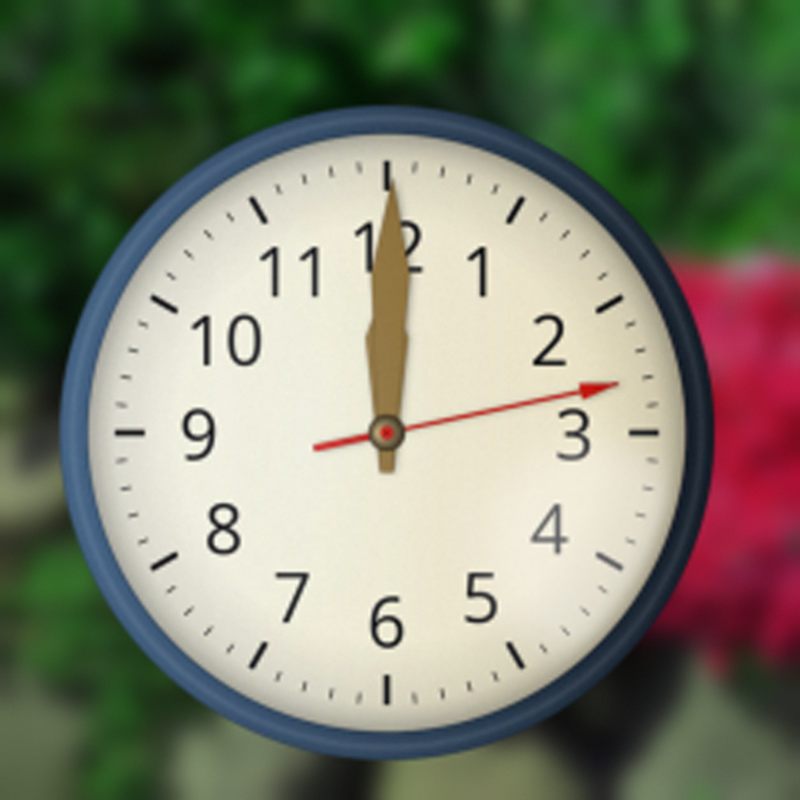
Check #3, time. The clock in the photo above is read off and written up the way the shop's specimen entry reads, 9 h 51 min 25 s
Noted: 12 h 00 min 13 s
